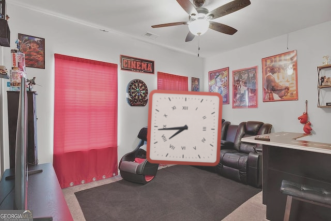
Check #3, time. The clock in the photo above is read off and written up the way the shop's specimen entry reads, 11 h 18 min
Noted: 7 h 44 min
